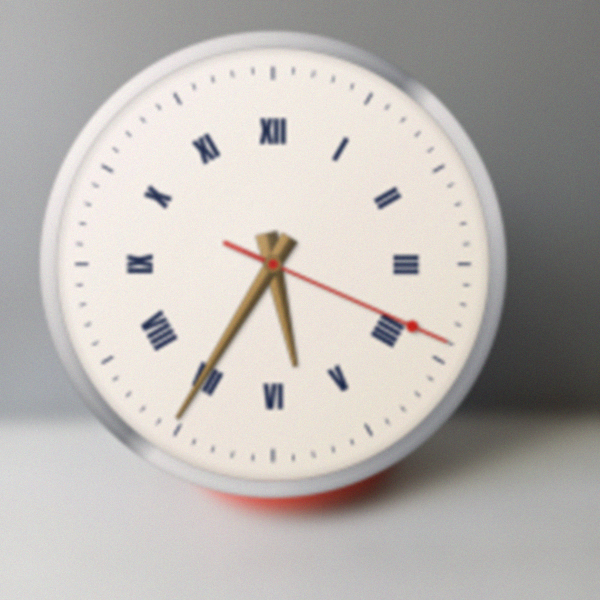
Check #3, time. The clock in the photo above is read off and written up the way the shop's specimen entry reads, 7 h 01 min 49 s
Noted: 5 h 35 min 19 s
